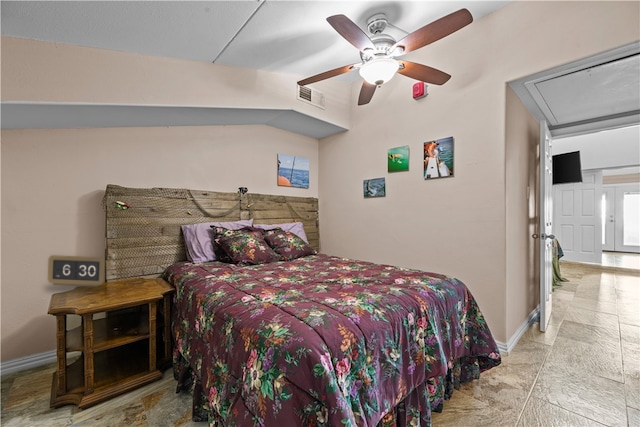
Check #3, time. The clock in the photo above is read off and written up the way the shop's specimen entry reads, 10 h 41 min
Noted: 6 h 30 min
